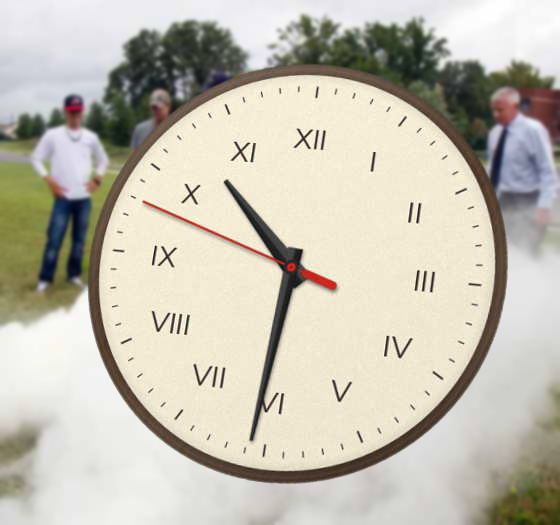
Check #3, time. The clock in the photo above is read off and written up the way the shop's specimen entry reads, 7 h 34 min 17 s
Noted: 10 h 30 min 48 s
